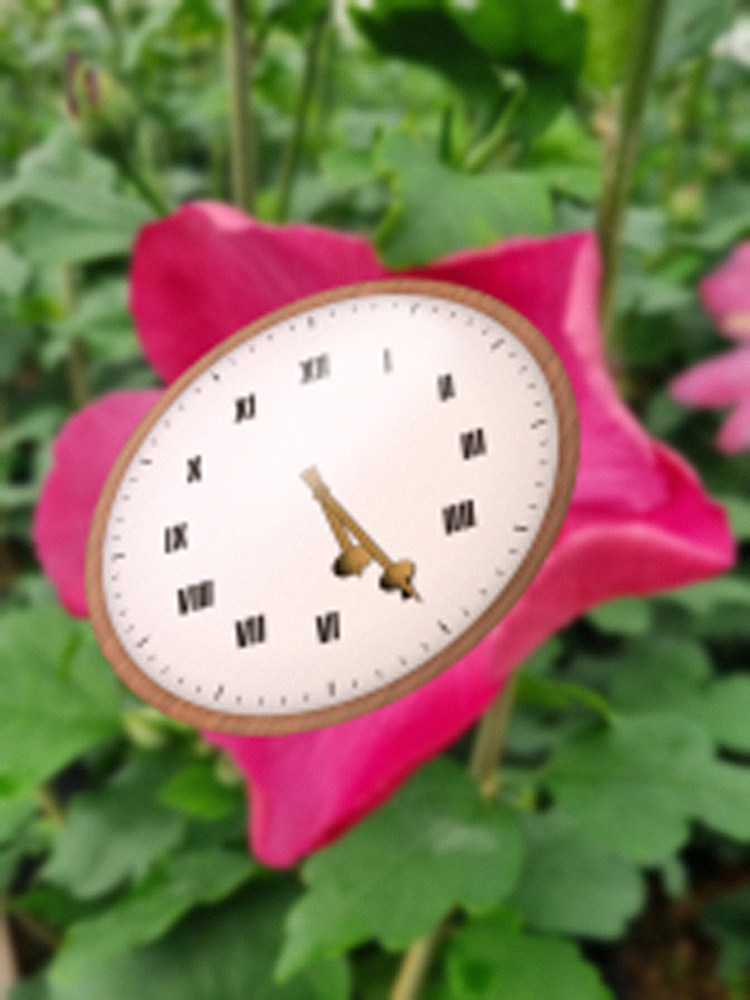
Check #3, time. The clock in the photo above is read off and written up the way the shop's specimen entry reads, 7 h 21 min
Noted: 5 h 25 min
